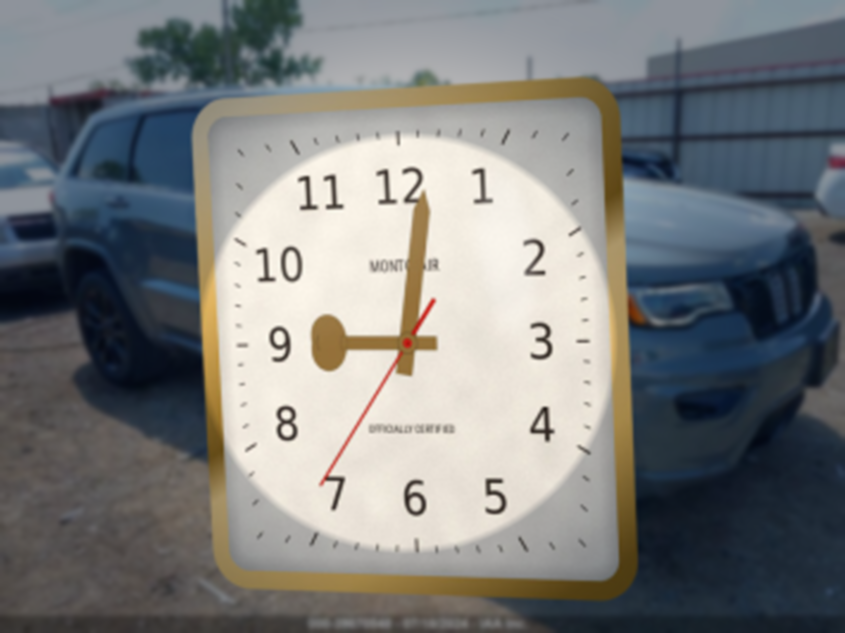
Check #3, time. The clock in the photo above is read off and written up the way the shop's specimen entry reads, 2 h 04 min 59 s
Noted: 9 h 01 min 36 s
